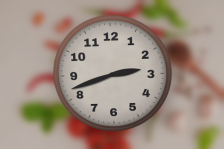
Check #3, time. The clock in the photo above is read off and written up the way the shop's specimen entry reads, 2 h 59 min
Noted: 2 h 42 min
